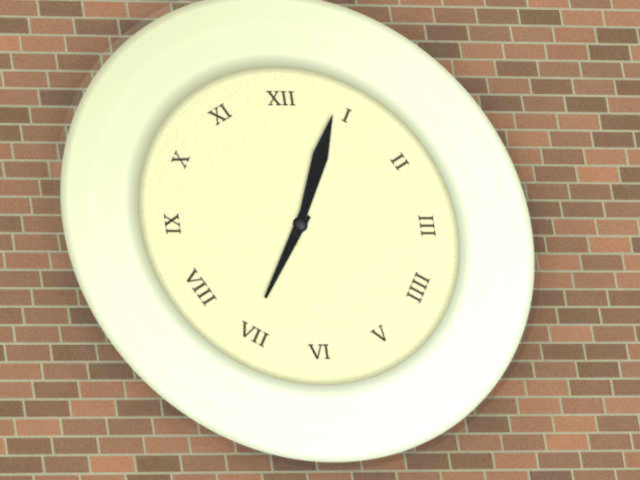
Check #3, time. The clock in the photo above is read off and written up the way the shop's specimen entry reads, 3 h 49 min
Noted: 7 h 04 min
